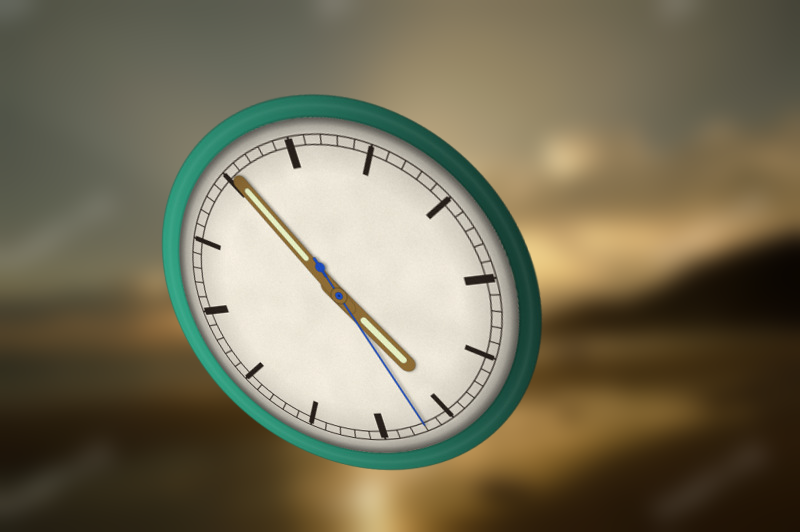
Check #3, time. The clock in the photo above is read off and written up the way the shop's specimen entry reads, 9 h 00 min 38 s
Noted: 4 h 55 min 27 s
